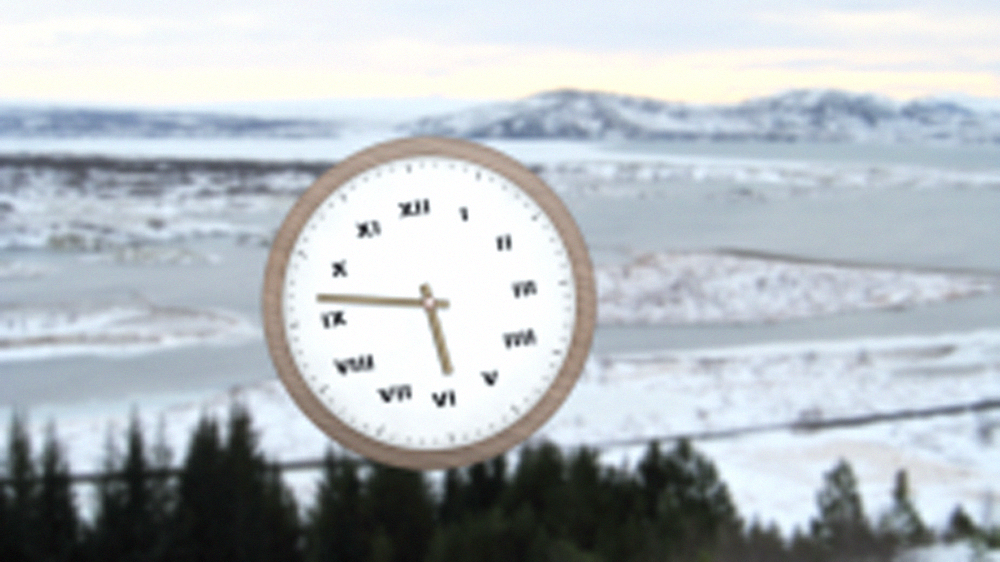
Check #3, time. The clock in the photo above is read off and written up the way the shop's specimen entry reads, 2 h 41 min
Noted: 5 h 47 min
